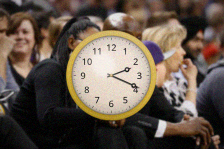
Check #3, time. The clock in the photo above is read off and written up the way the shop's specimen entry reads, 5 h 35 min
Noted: 2 h 19 min
